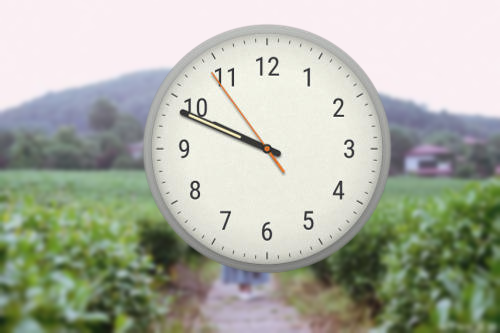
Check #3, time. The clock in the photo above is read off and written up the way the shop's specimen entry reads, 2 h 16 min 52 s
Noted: 9 h 48 min 54 s
